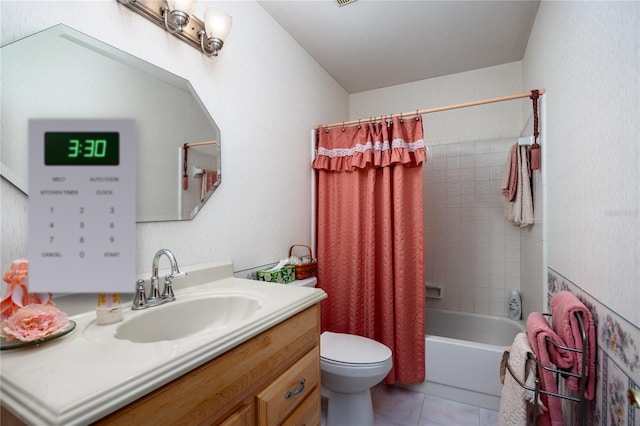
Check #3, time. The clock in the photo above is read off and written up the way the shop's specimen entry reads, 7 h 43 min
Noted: 3 h 30 min
